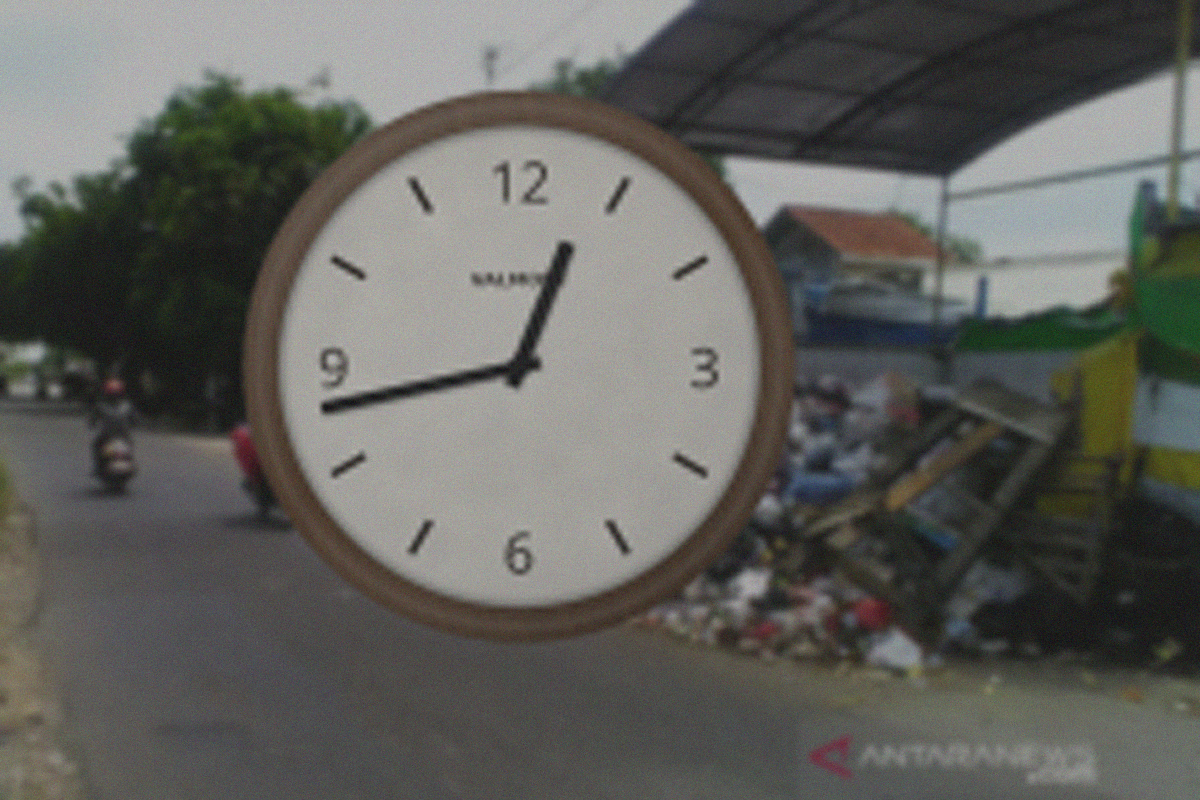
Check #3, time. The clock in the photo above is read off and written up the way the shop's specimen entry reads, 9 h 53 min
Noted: 12 h 43 min
